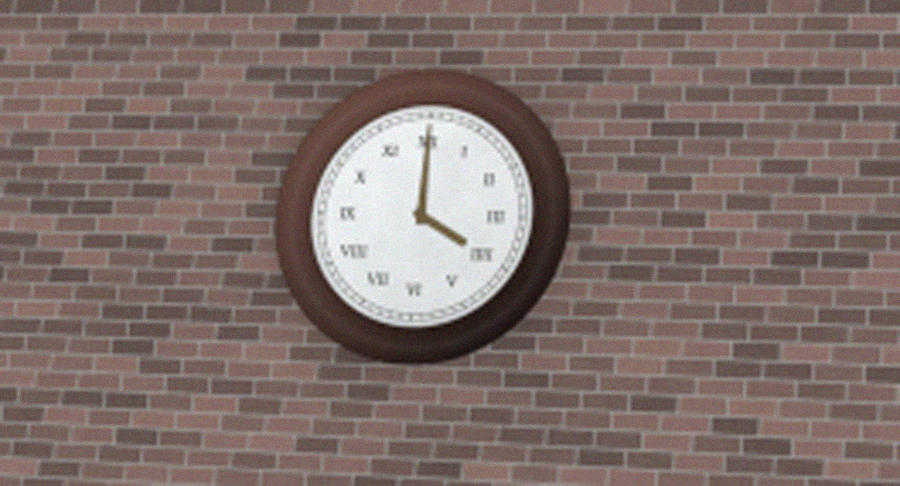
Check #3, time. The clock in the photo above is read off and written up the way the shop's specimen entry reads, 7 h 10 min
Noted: 4 h 00 min
